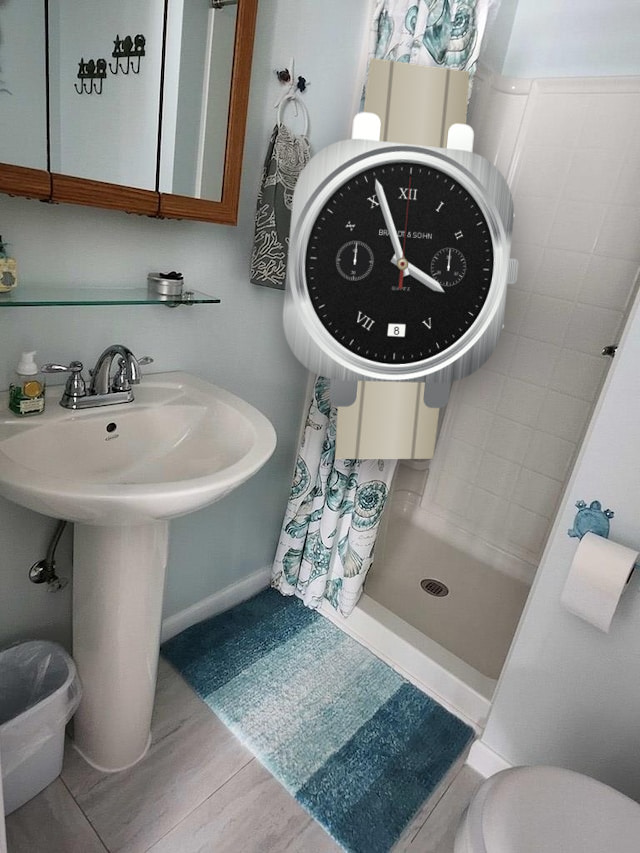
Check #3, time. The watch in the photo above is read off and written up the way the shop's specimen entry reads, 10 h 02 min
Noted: 3 h 56 min
